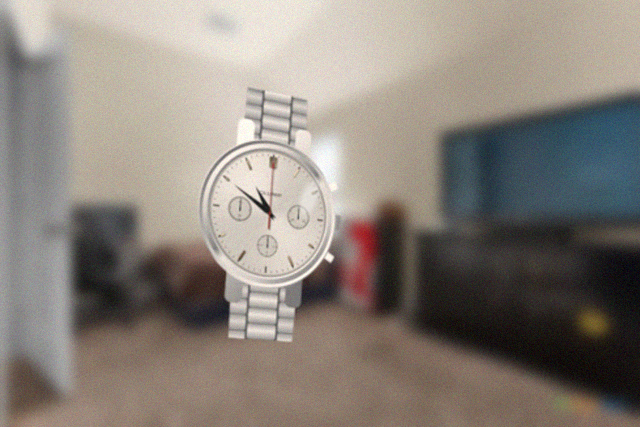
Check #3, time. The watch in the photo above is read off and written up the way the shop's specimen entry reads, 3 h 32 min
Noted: 10 h 50 min
